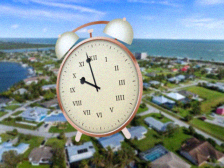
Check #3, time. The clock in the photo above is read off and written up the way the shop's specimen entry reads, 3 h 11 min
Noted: 9 h 58 min
